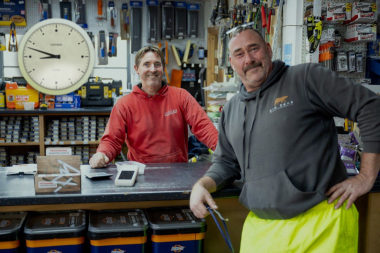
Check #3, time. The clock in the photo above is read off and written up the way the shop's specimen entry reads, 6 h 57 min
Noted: 8 h 48 min
